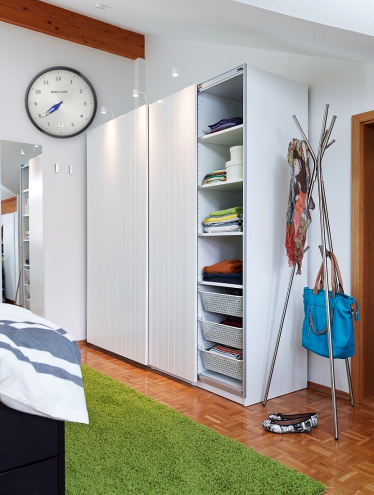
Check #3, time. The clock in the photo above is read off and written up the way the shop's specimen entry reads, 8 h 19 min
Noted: 7 h 39 min
